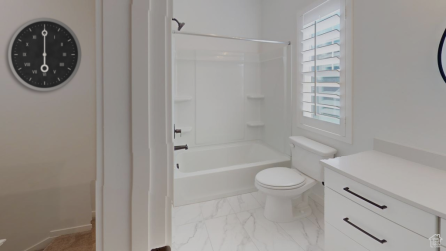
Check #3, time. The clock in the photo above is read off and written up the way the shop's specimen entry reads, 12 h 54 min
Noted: 6 h 00 min
